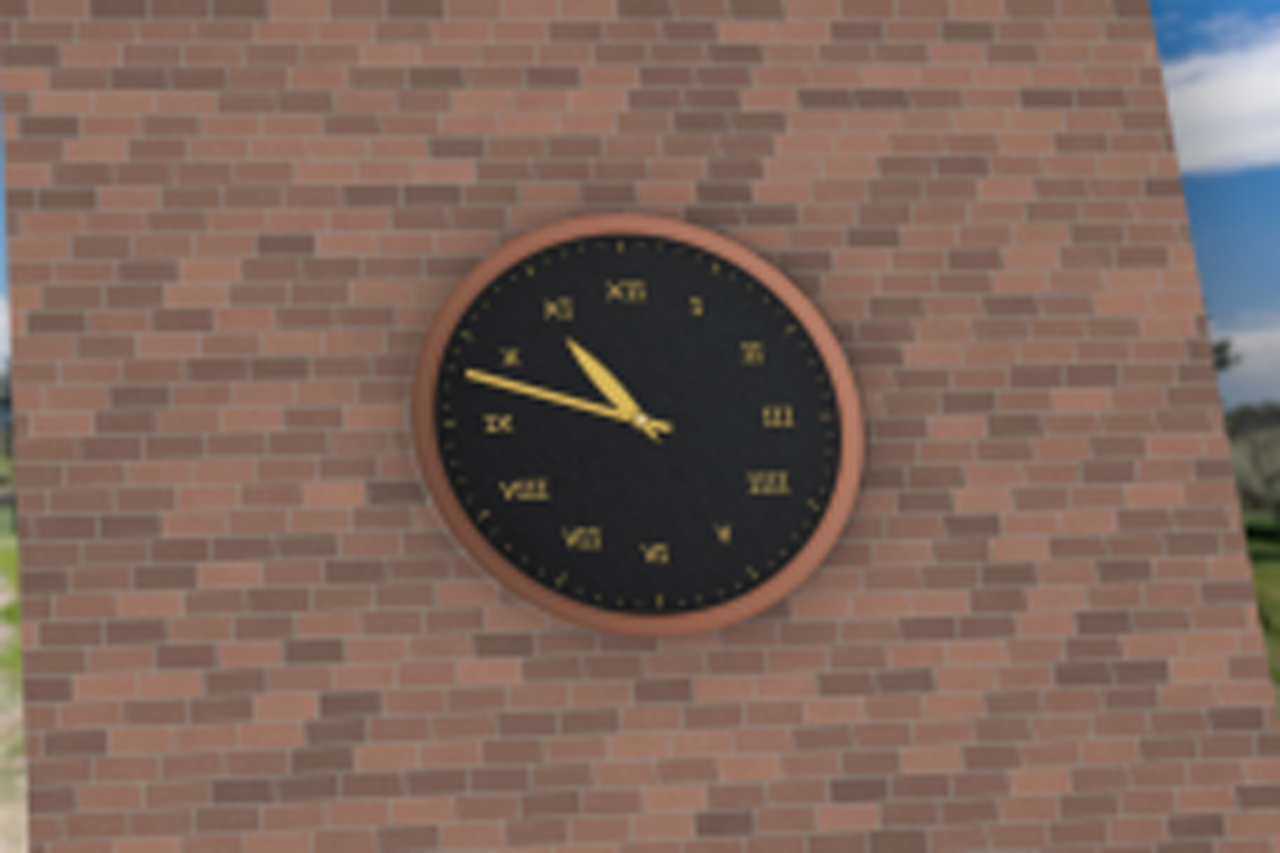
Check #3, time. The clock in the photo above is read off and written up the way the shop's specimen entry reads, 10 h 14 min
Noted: 10 h 48 min
